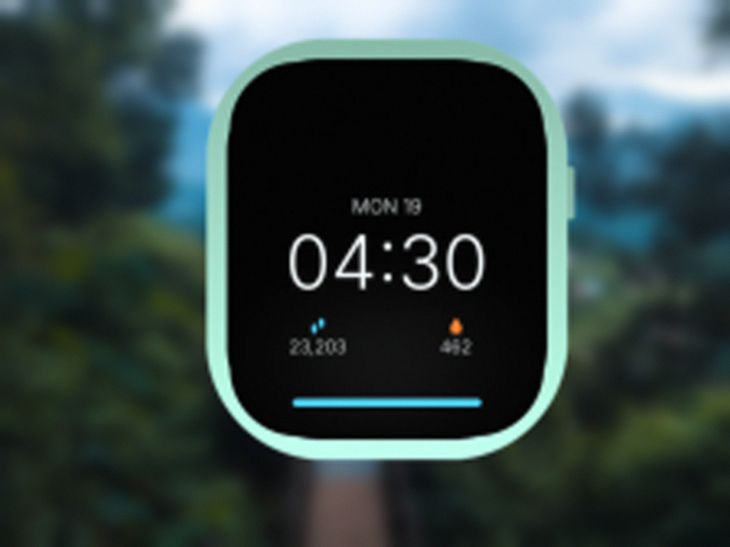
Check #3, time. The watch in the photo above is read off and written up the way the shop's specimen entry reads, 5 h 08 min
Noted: 4 h 30 min
